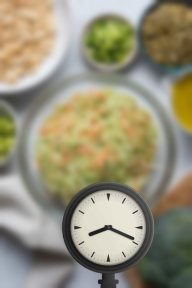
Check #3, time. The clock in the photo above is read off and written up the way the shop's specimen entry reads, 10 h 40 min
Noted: 8 h 19 min
